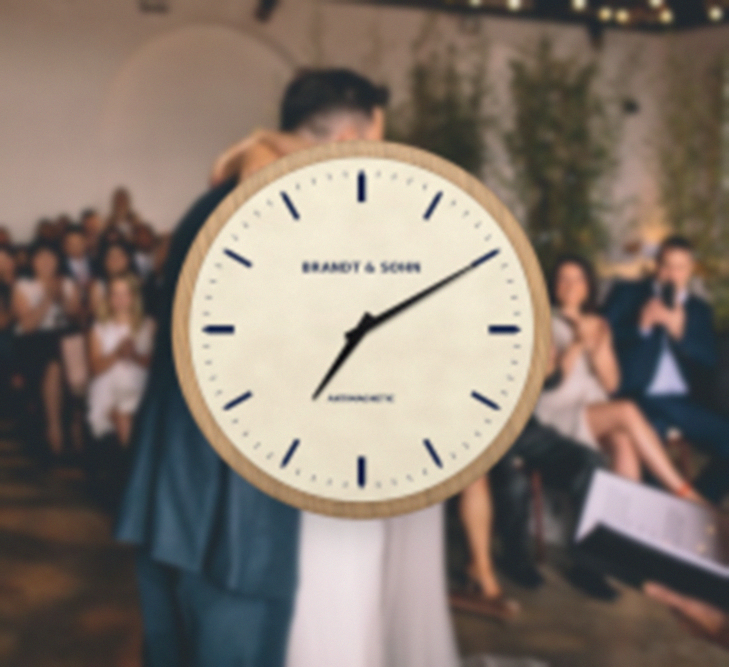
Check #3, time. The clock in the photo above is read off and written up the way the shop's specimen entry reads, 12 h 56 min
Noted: 7 h 10 min
